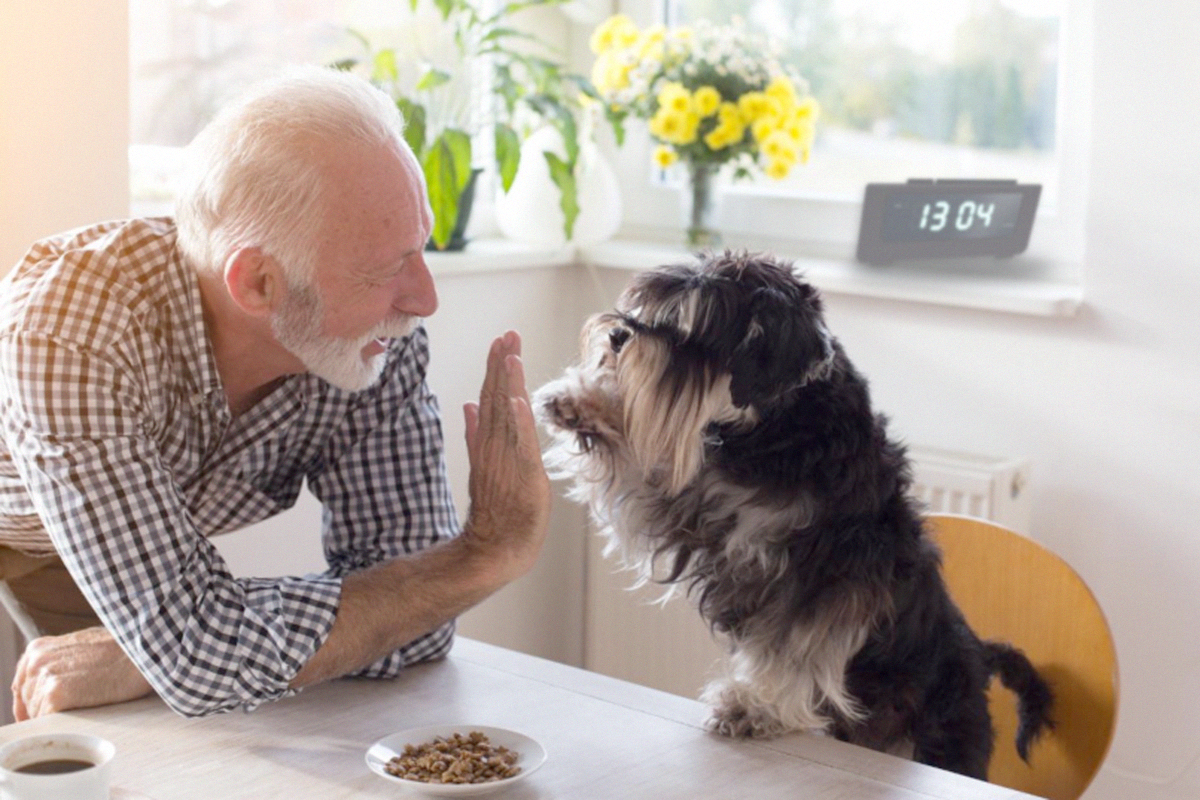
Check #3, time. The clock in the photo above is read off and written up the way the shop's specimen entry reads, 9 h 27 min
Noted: 13 h 04 min
